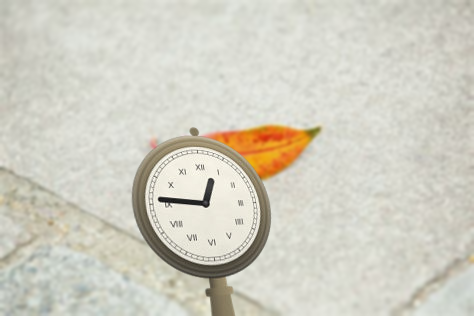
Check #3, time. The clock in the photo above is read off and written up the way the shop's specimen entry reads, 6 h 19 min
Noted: 12 h 46 min
